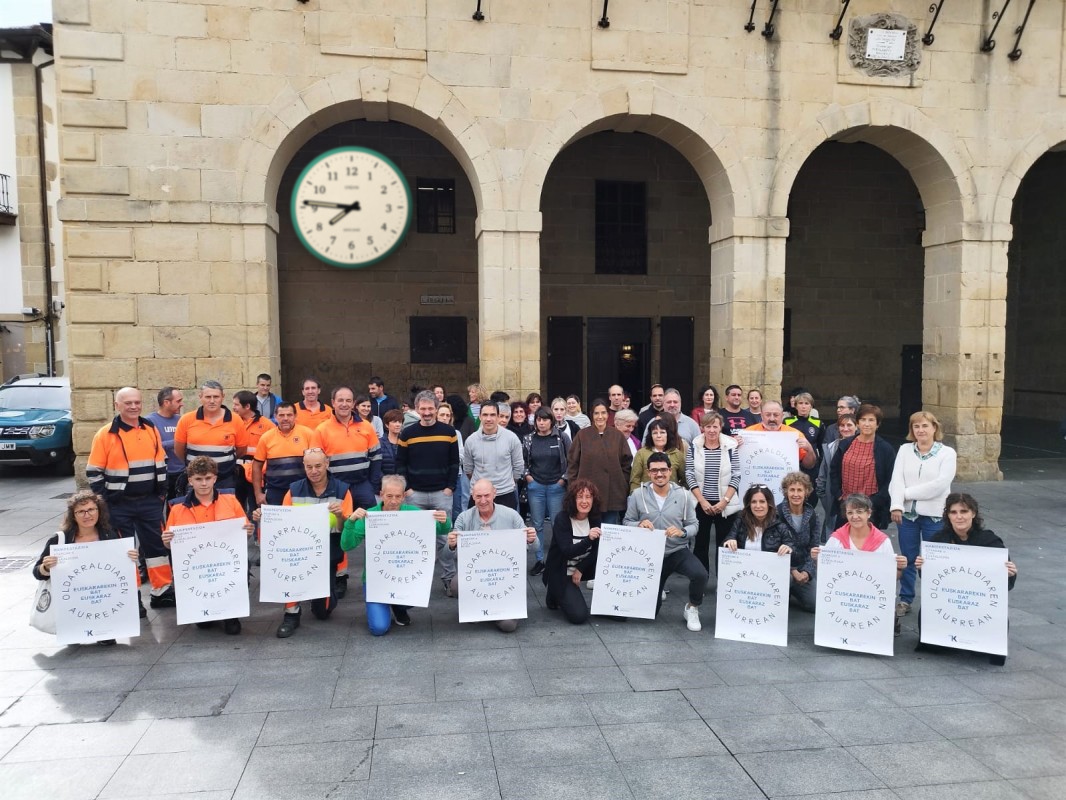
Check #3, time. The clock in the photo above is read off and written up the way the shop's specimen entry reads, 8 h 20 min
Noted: 7 h 46 min
